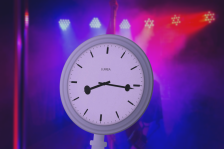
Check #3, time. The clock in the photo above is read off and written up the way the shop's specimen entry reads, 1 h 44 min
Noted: 8 h 16 min
